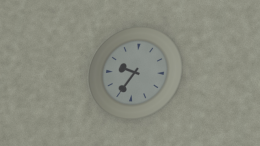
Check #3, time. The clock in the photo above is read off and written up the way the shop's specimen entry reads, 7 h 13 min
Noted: 9 h 35 min
